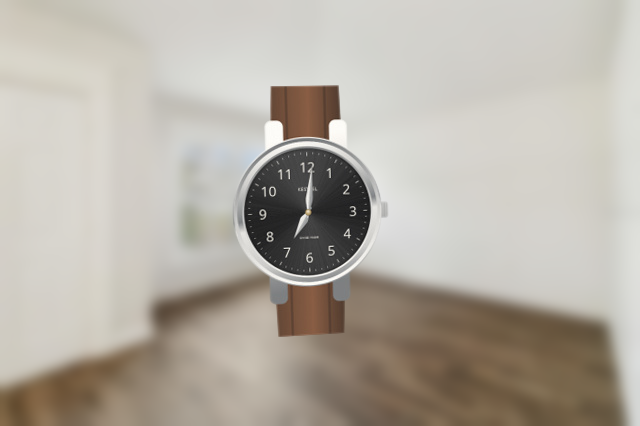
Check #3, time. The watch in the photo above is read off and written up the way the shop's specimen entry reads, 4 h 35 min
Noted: 7 h 01 min
